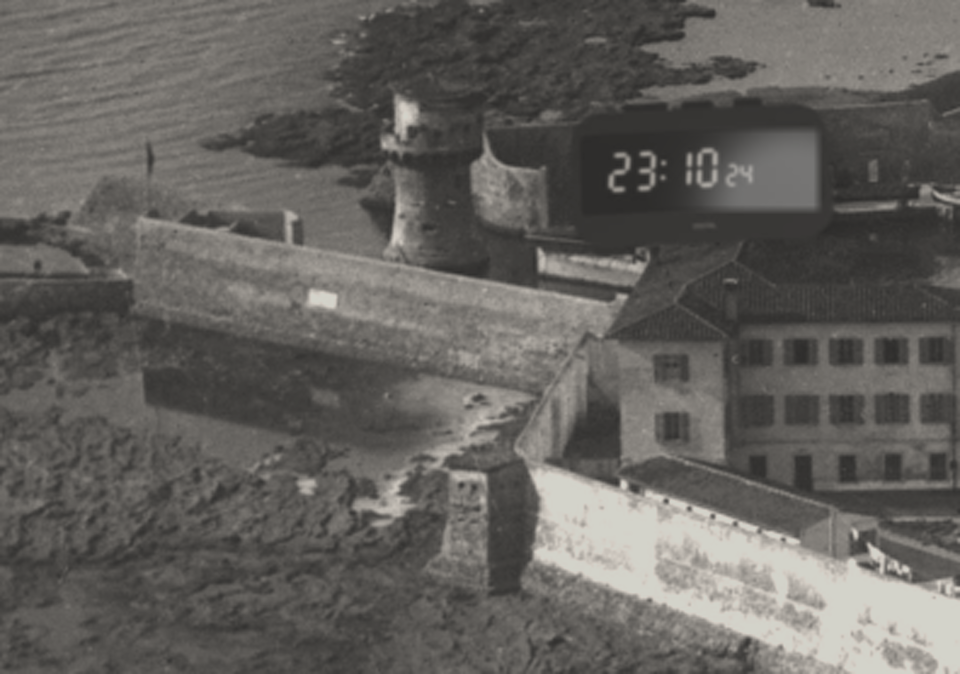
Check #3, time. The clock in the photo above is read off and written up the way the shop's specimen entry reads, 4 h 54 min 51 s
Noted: 23 h 10 min 24 s
